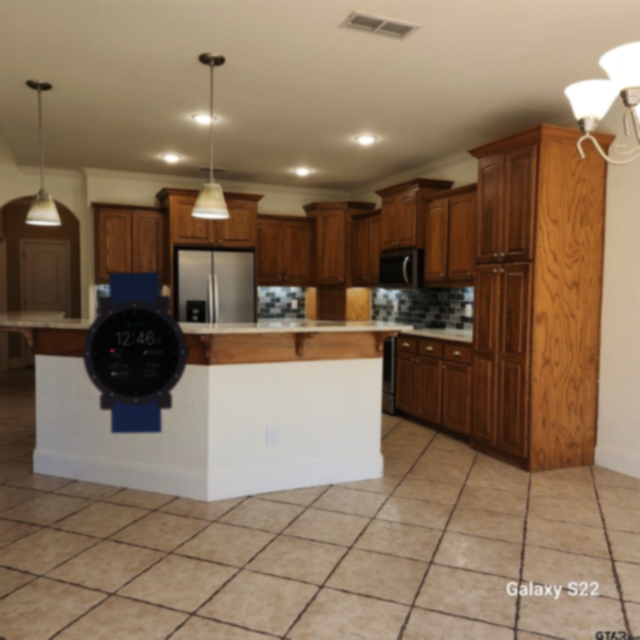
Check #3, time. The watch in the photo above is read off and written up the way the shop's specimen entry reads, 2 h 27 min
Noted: 12 h 46 min
